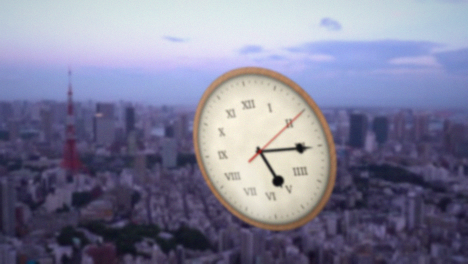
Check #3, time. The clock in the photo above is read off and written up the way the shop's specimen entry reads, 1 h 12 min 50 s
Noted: 5 h 15 min 10 s
